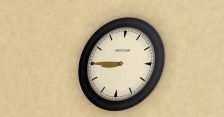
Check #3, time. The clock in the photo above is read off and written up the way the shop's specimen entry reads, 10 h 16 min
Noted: 8 h 45 min
